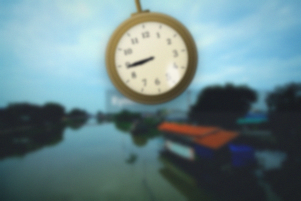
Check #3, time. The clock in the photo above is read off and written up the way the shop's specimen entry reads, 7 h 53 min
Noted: 8 h 44 min
